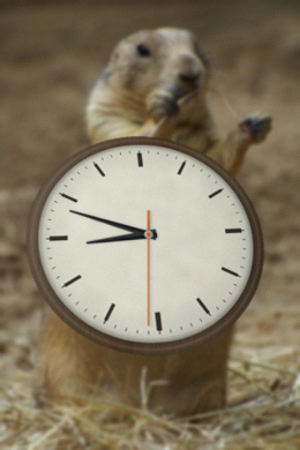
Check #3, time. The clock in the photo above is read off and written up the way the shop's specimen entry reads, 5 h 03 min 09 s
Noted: 8 h 48 min 31 s
